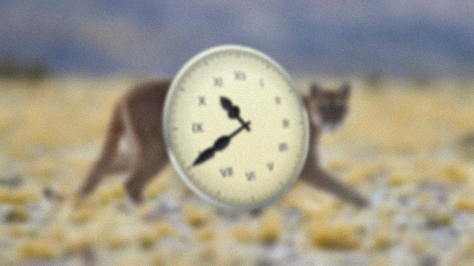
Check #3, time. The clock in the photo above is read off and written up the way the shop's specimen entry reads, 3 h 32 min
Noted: 10 h 40 min
